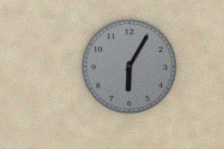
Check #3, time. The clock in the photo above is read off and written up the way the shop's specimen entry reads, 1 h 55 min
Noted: 6 h 05 min
